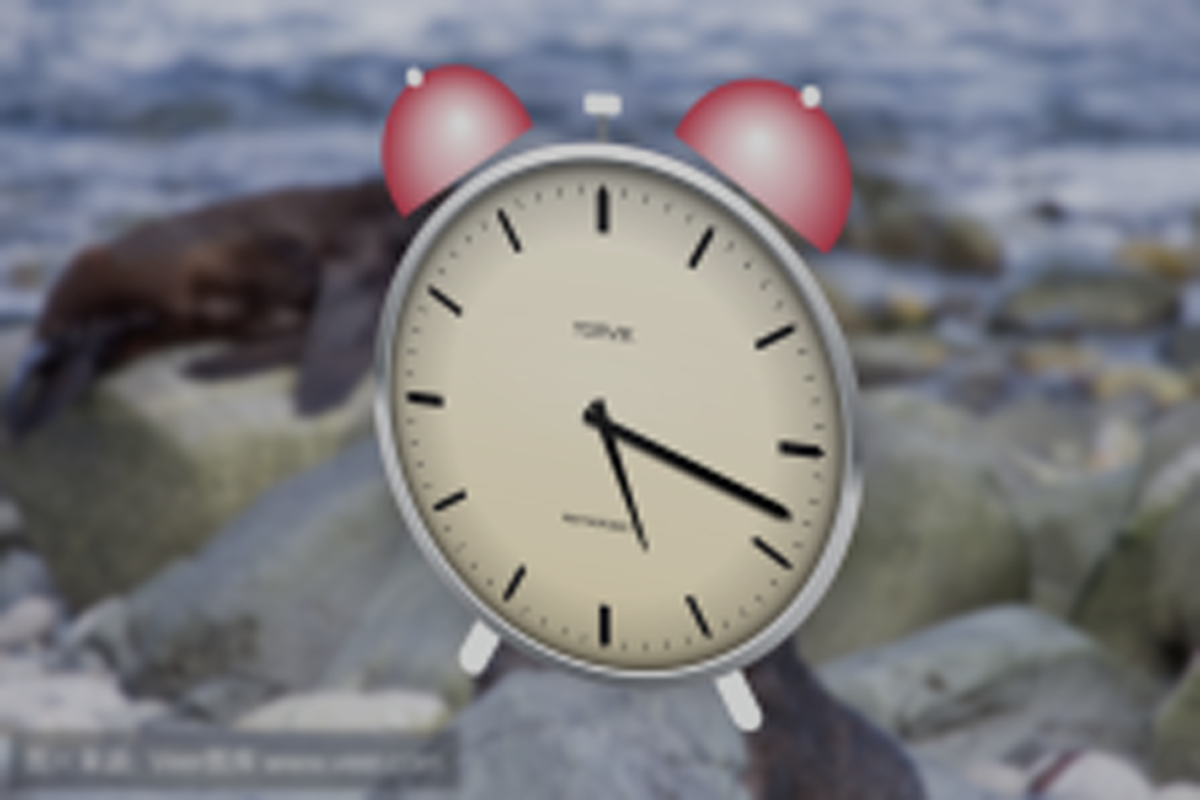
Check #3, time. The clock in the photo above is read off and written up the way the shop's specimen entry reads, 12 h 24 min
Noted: 5 h 18 min
